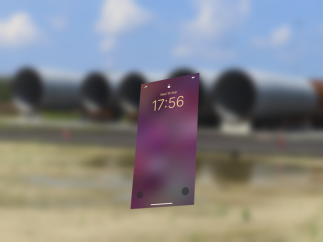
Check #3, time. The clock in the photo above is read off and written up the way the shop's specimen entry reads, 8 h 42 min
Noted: 17 h 56 min
